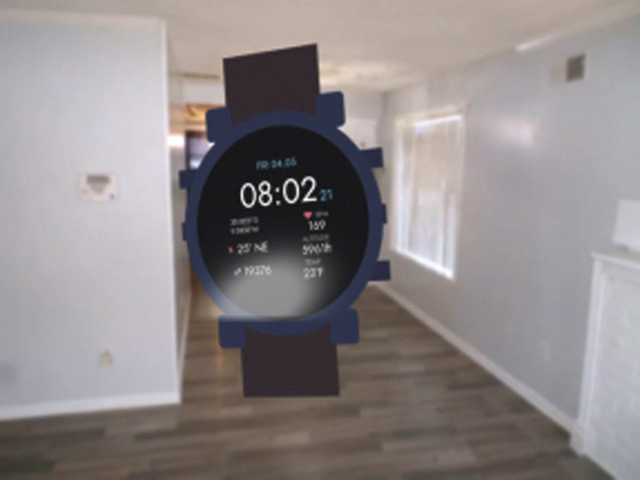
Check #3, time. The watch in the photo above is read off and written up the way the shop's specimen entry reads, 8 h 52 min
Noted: 8 h 02 min
